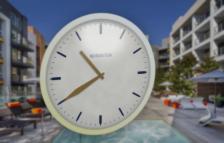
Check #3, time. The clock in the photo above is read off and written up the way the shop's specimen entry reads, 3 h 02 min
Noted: 10 h 40 min
